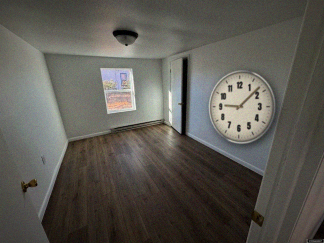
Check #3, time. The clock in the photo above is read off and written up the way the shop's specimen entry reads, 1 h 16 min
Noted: 9 h 08 min
